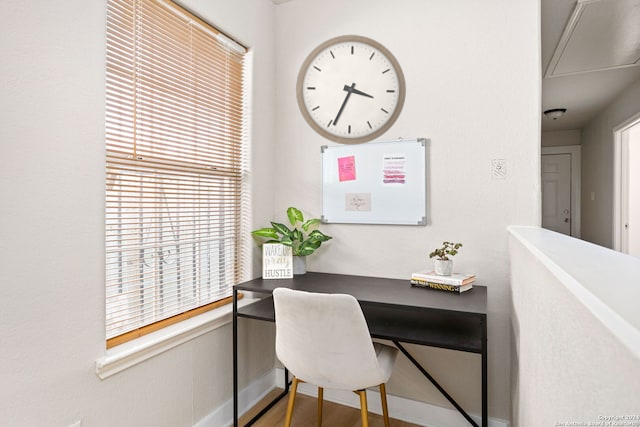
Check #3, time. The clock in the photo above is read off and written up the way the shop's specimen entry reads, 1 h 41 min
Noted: 3 h 34 min
